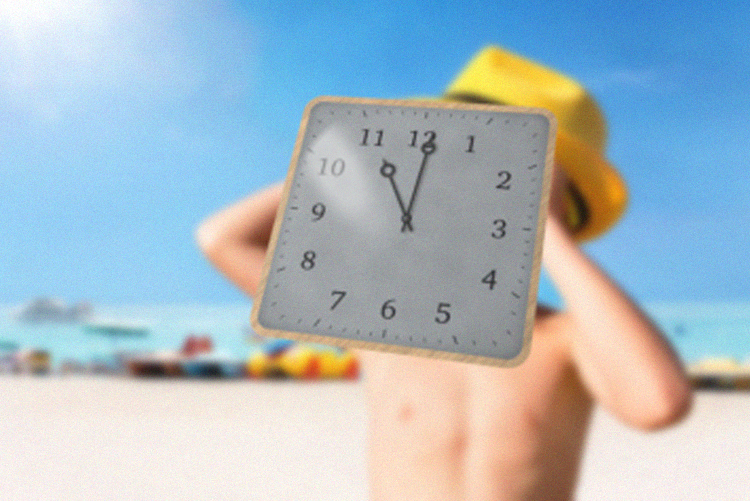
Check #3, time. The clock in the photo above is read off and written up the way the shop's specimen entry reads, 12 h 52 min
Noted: 11 h 01 min
